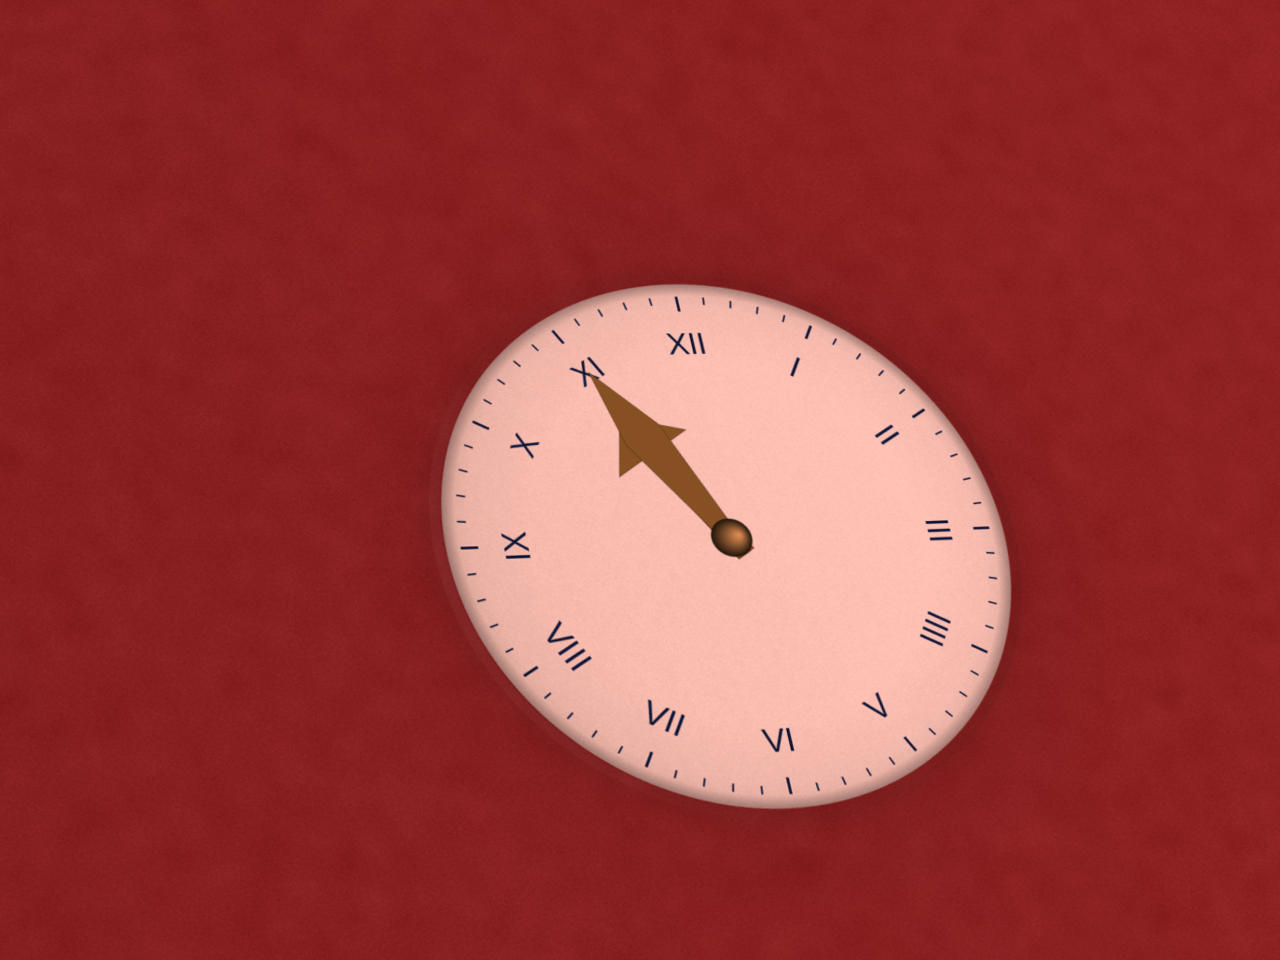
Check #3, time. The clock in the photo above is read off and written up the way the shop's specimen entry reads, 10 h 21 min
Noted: 10 h 55 min
